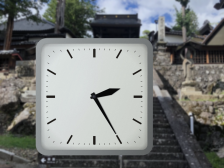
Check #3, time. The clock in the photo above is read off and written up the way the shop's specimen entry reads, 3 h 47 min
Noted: 2 h 25 min
